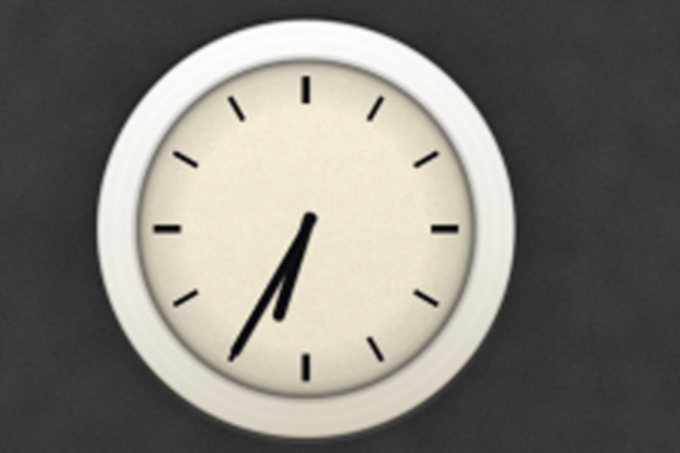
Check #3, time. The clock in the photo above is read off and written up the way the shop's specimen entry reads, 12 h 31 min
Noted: 6 h 35 min
